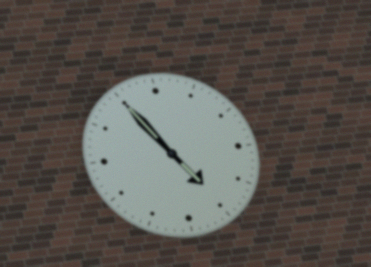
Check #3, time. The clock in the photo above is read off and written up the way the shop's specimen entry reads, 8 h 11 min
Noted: 4 h 55 min
